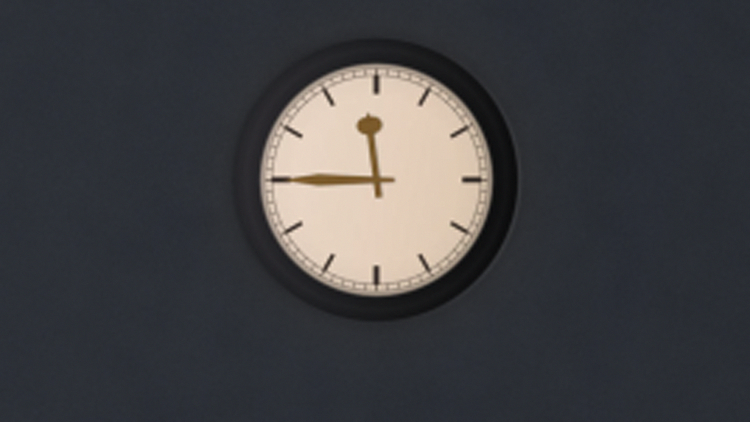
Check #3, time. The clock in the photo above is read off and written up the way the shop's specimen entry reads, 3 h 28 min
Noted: 11 h 45 min
